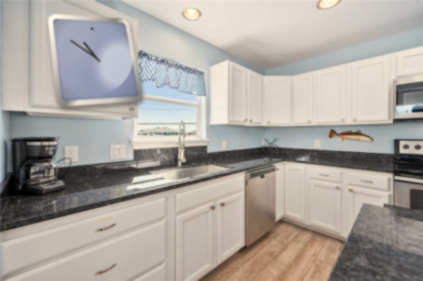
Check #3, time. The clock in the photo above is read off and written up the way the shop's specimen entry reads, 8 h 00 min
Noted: 10 h 51 min
